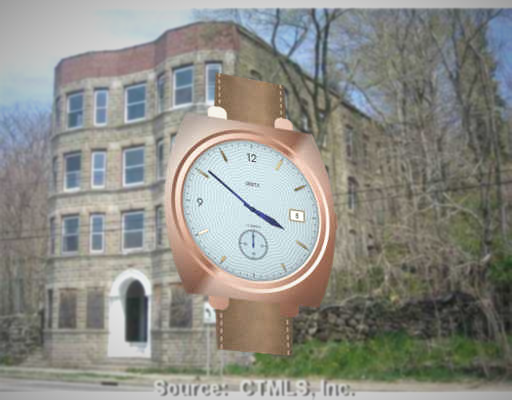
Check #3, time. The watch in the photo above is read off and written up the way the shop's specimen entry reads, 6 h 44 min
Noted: 3 h 51 min
